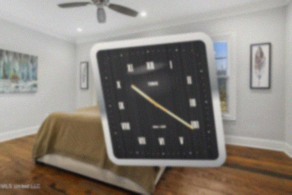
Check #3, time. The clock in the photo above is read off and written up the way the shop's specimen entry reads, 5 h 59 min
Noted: 10 h 21 min
